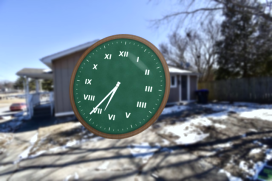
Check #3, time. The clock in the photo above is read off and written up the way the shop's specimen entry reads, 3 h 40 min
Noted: 6 h 36 min
